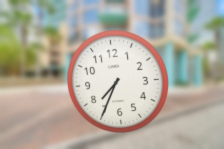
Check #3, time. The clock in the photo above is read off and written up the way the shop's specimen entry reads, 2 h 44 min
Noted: 7 h 35 min
